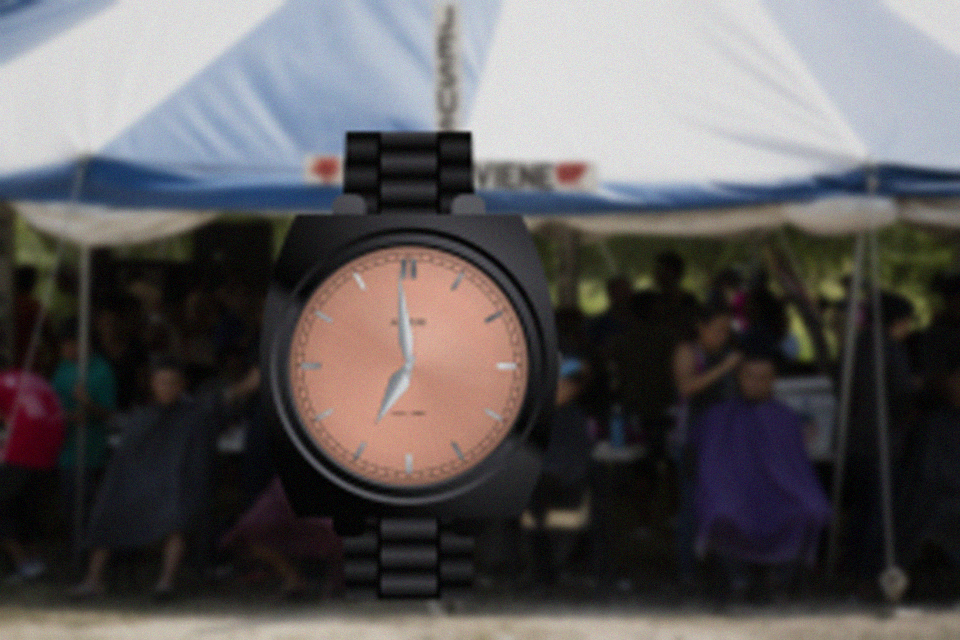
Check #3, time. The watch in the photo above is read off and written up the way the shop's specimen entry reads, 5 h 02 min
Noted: 6 h 59 min
